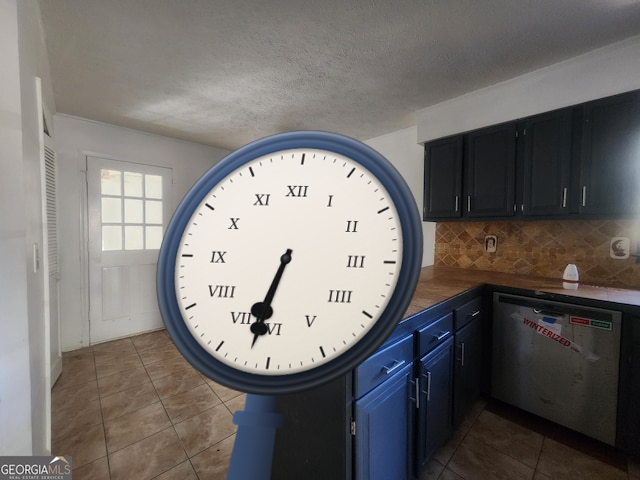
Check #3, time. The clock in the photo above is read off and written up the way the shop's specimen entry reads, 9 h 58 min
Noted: 6 h 32 min
